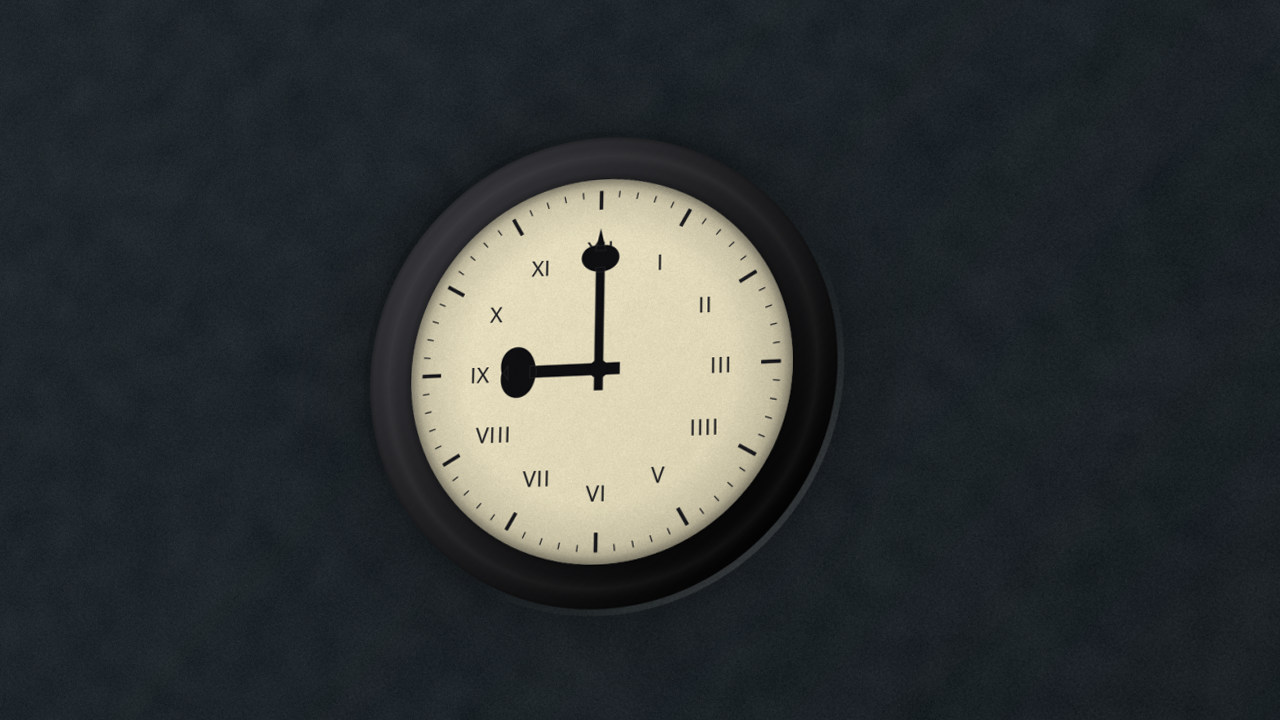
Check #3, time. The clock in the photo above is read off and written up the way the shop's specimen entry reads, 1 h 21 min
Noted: 9 h 00 min
